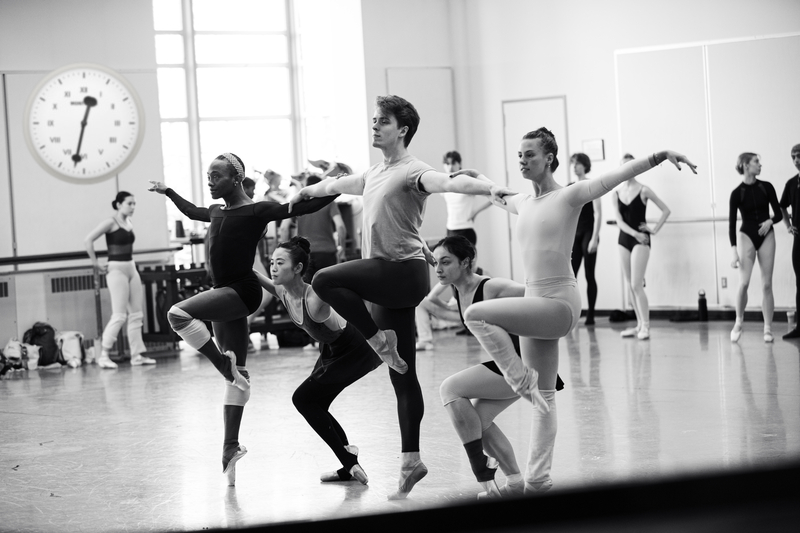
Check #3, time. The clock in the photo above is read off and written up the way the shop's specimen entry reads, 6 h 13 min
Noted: 12 h 32 min
